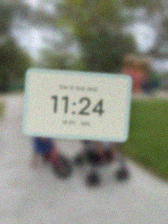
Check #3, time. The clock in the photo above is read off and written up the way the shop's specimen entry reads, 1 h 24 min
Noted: 11 h 24 min
